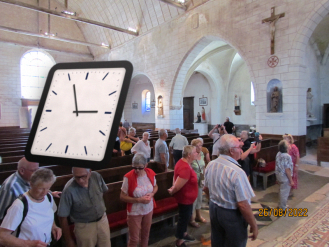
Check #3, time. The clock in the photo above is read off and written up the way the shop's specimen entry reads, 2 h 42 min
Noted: 2 h 56 min
